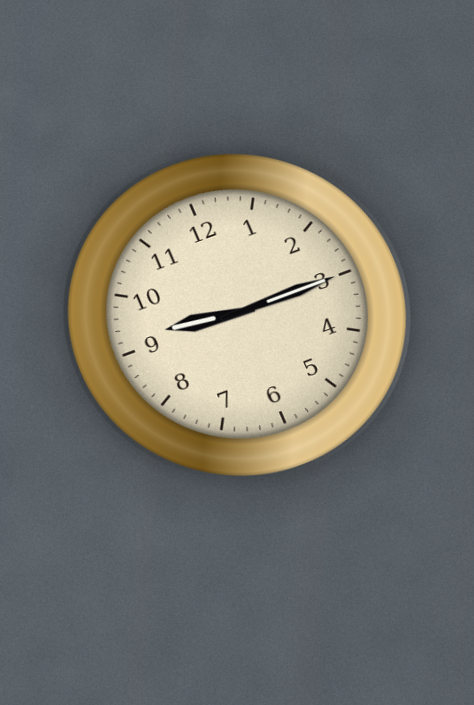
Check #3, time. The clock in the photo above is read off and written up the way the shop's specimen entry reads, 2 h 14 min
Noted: 9 h 15 min
